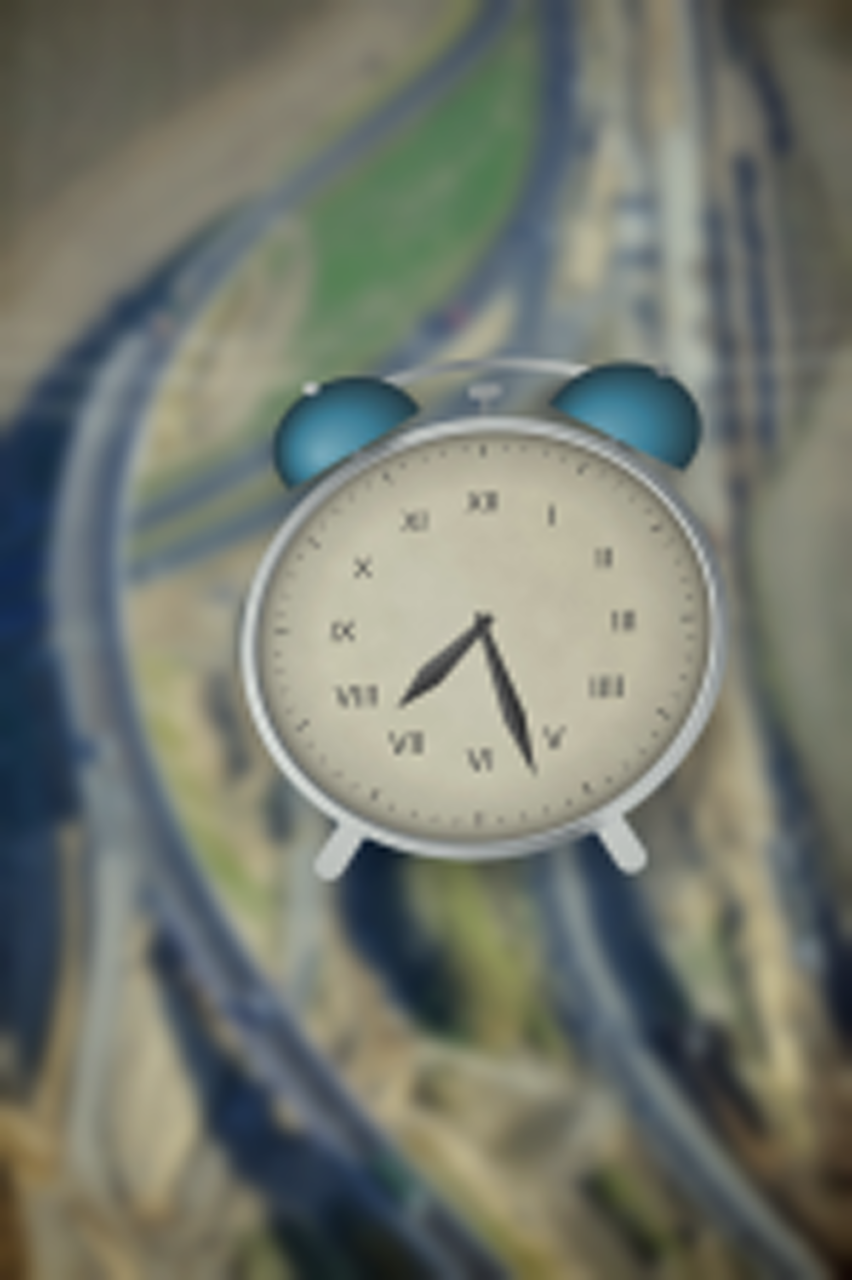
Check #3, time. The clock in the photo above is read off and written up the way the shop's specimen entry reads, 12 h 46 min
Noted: 7 h 27 min
